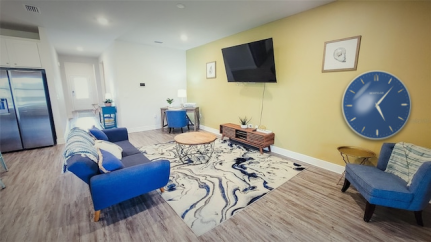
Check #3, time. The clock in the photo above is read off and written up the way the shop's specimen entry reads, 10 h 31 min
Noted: 5 h 07 min
